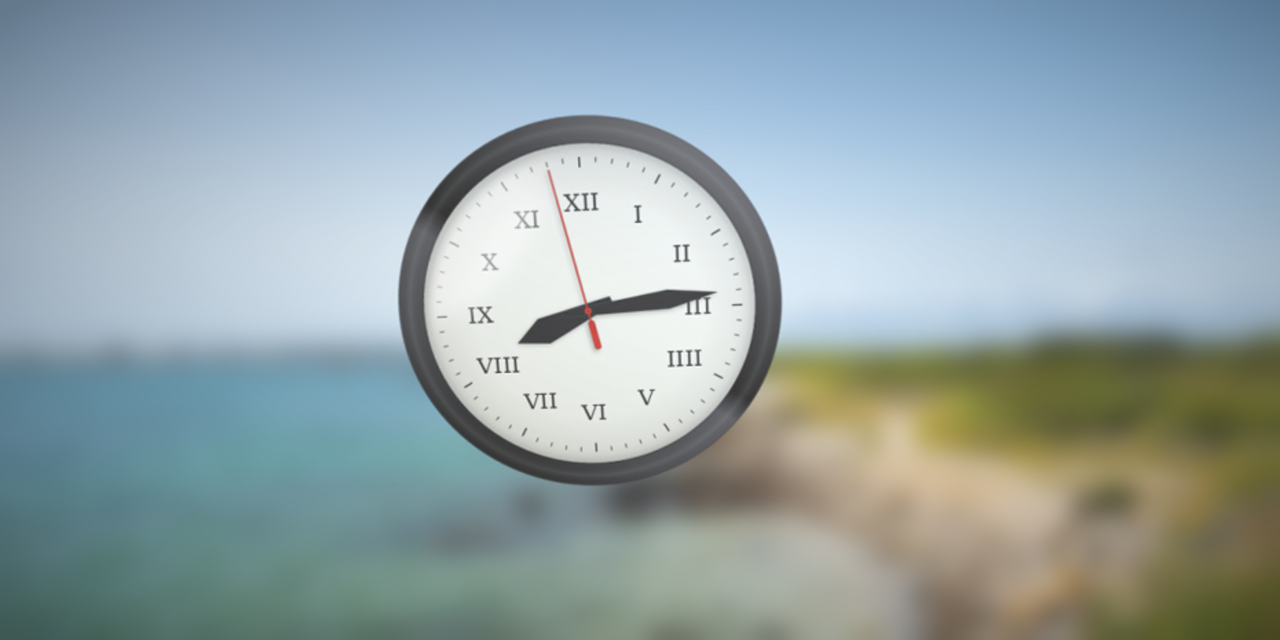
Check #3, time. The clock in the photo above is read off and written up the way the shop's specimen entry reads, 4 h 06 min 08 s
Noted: 8 h 13 min 58 s
